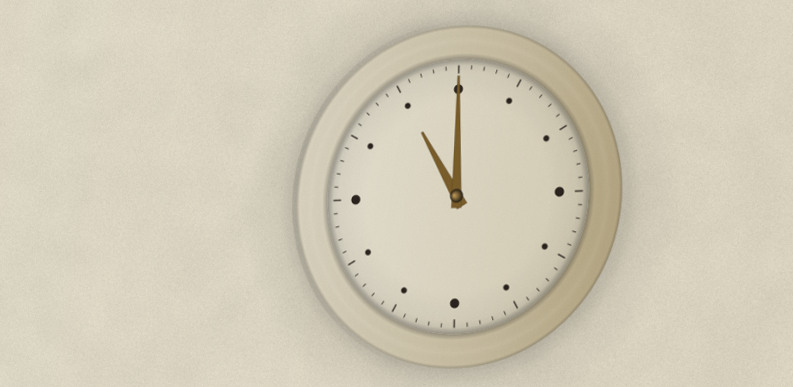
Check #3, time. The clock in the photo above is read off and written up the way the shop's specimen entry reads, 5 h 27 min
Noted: 11 h 00 min
